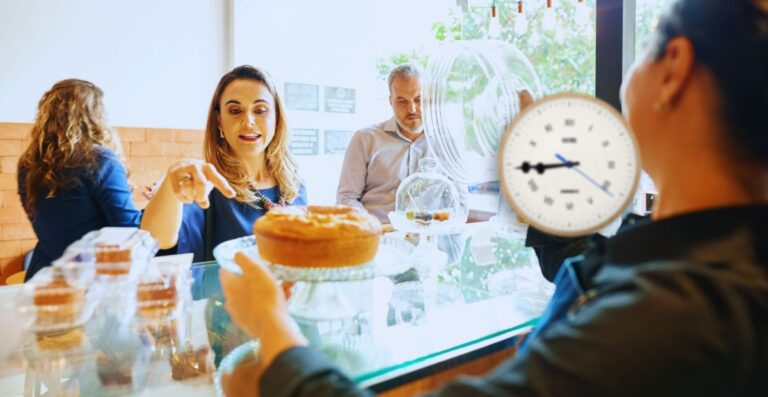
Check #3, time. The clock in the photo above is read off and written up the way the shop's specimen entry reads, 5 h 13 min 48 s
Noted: 8 h 44 min 21 s
